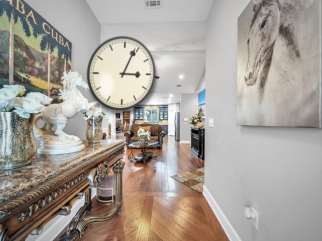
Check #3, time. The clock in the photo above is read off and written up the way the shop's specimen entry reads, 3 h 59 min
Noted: 3 h 04 min
